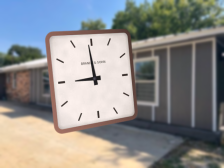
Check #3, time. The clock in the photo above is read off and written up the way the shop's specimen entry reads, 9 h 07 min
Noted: 8 h 59 min
